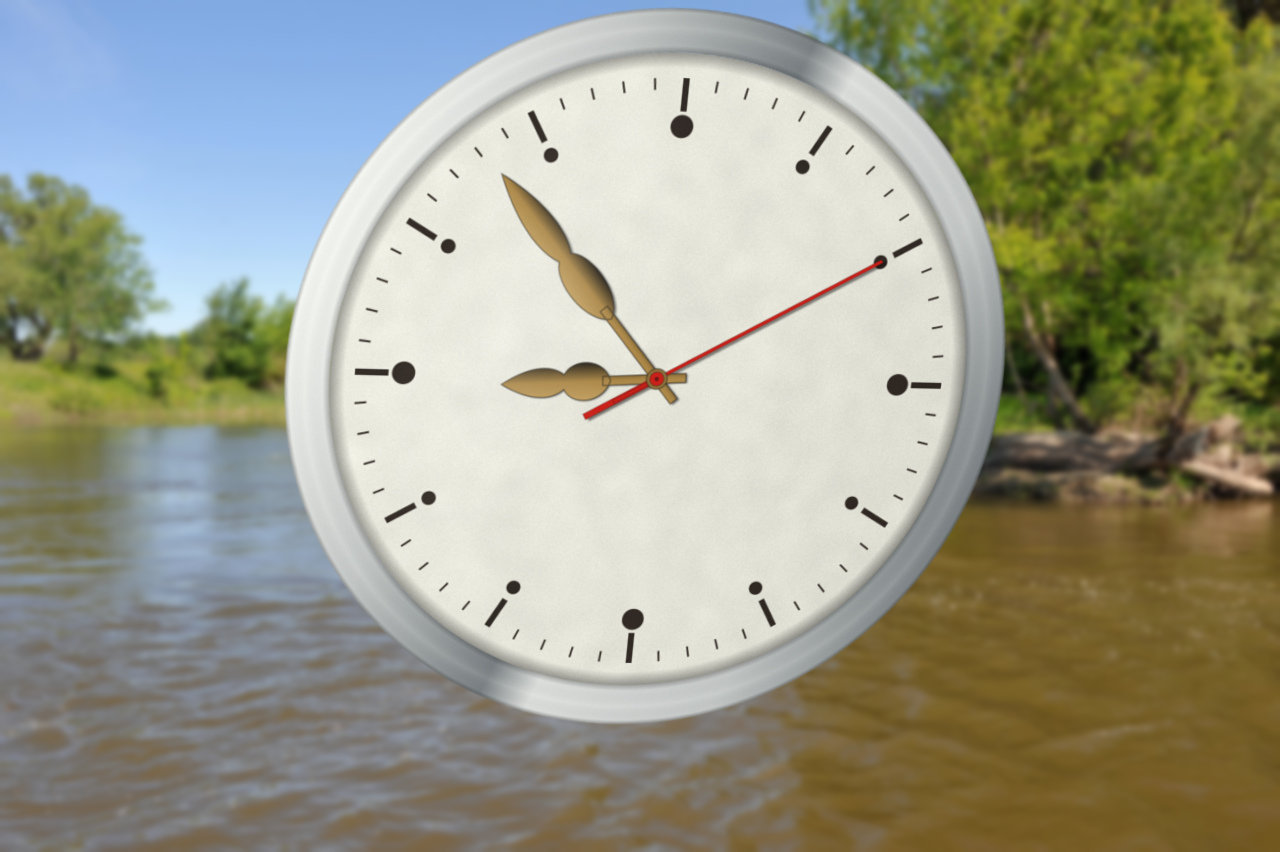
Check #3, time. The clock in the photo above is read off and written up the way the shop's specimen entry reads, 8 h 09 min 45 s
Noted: 8 h 53 min 10 s
